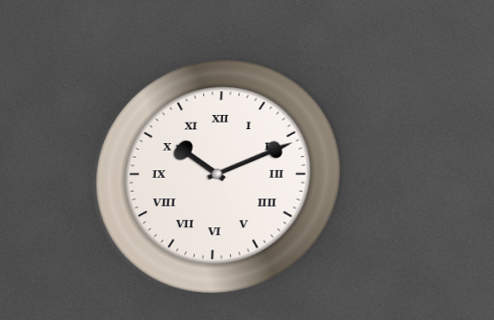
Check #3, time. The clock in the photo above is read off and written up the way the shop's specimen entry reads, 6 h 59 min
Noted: 10 h 11 min
